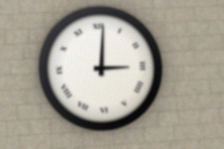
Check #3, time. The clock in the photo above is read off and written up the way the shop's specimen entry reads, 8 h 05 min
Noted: 3 h 01 min
